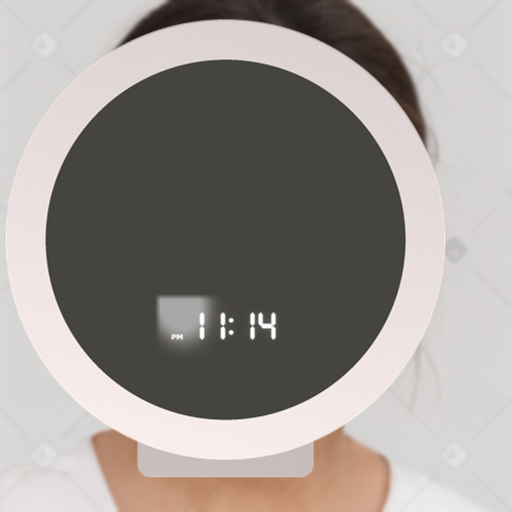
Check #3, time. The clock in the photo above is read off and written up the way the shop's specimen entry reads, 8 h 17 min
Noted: 11 h 14 min
